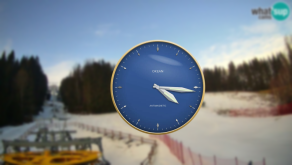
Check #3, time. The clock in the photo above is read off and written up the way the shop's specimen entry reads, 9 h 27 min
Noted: 4 h 16 min
